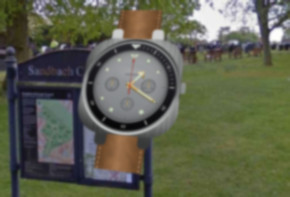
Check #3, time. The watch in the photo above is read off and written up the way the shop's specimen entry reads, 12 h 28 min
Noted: 1 h 20 min
